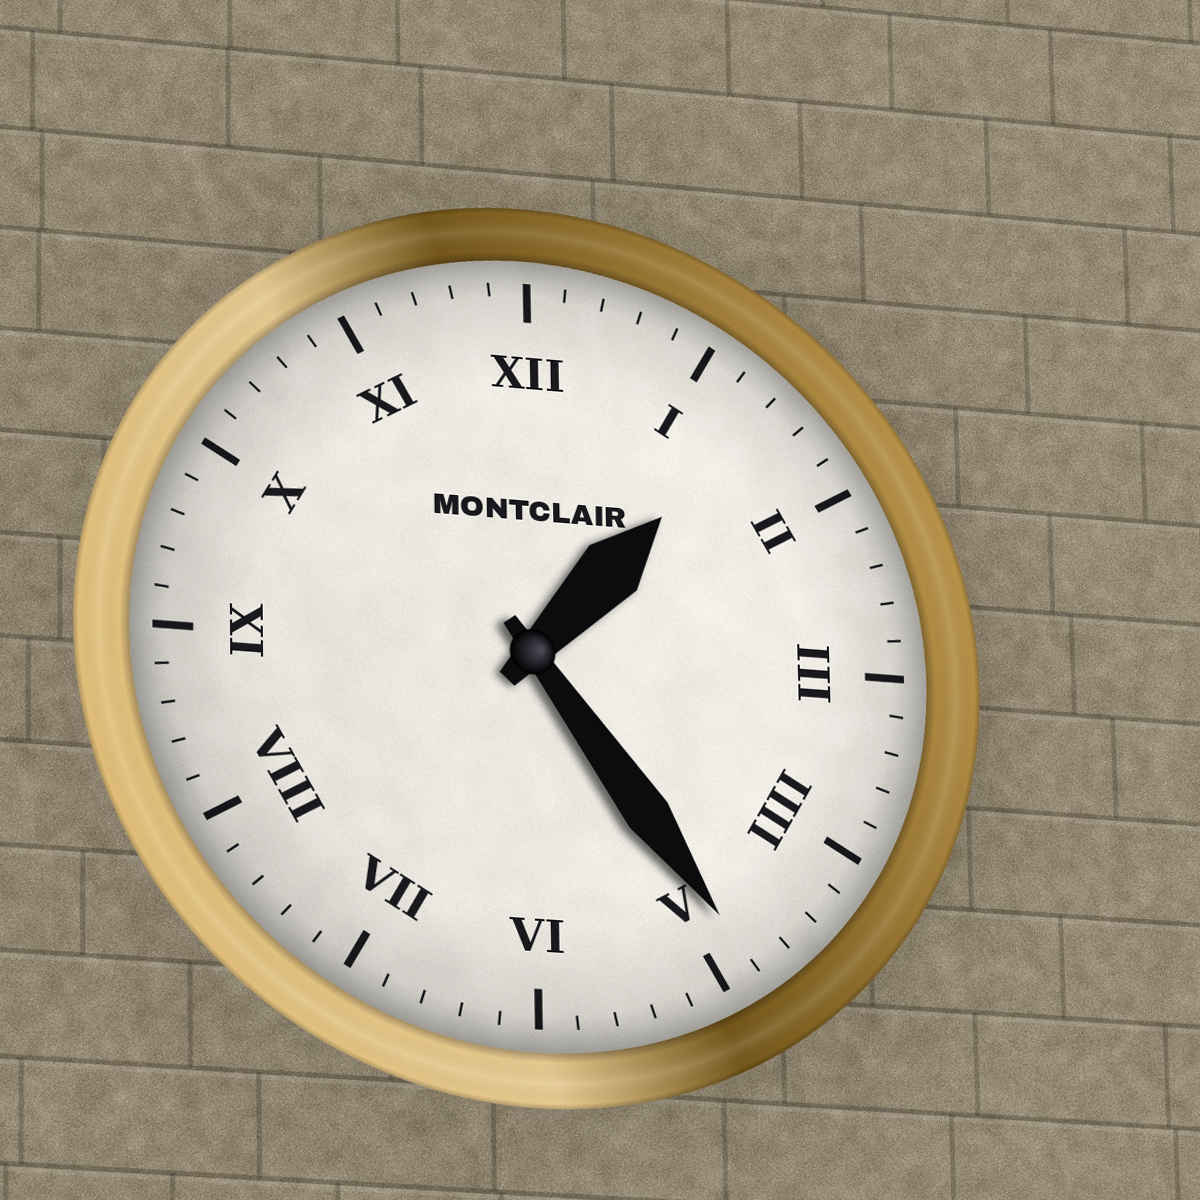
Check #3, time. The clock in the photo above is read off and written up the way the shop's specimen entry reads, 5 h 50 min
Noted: 1 h 24 min
